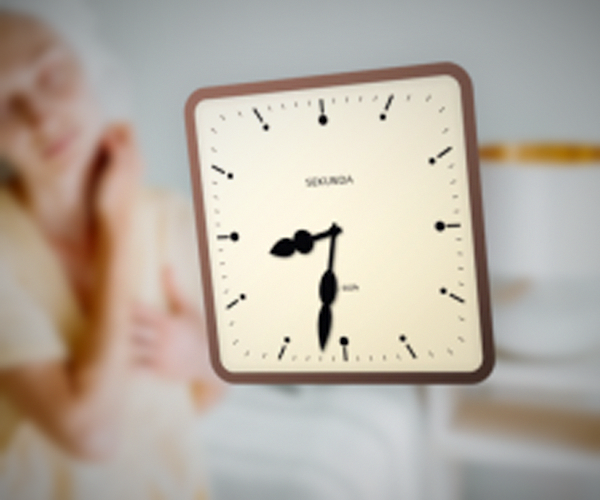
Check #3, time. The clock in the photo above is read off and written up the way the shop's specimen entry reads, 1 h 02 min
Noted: 8 h 32 min
